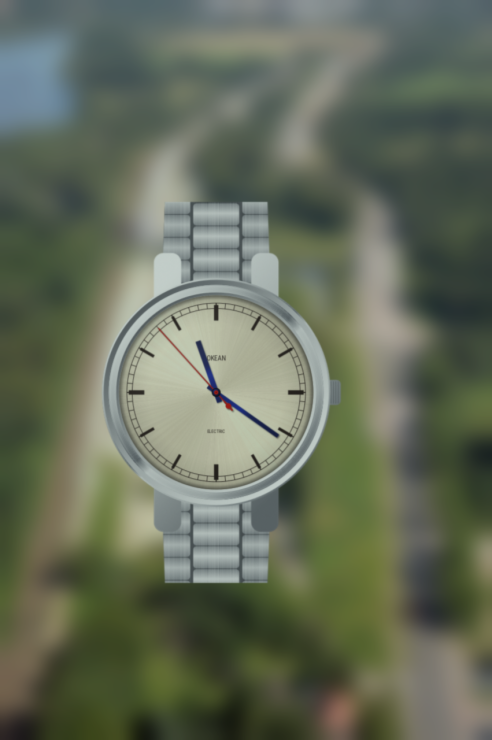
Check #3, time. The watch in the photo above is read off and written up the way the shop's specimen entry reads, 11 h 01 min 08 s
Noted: 11 h 20 min 53 s
